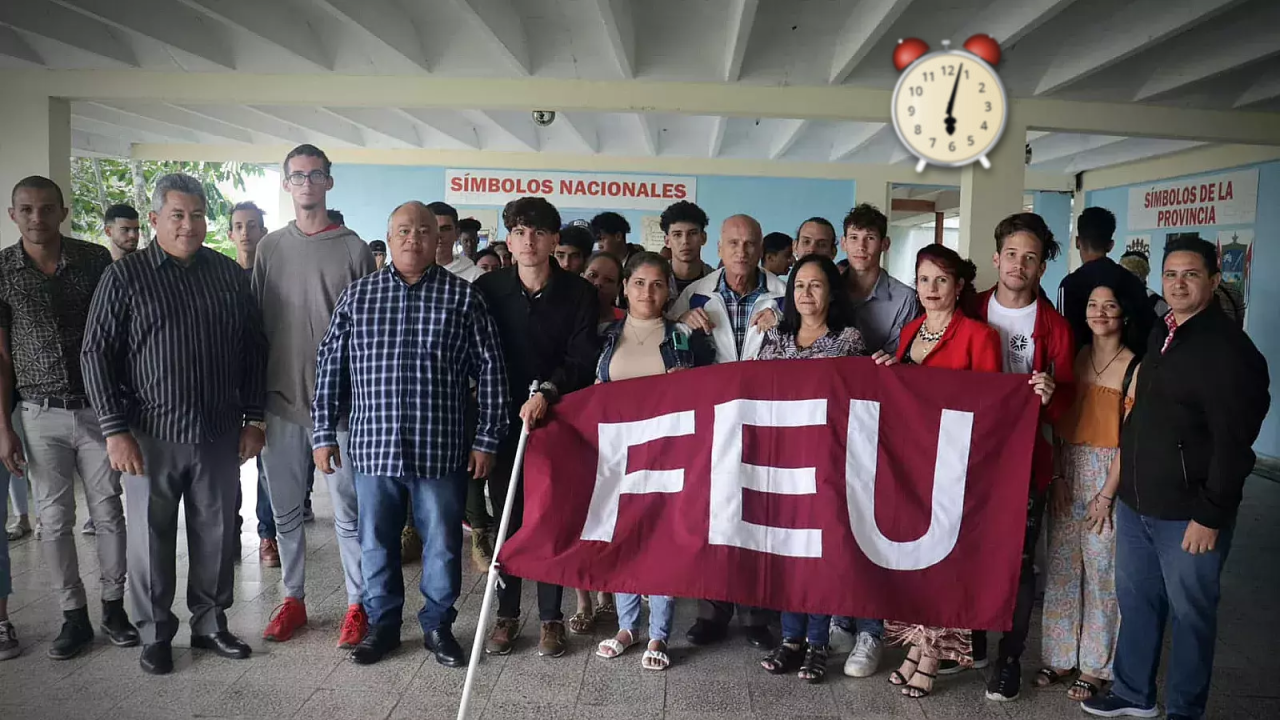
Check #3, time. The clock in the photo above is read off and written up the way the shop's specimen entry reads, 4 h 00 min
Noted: 6 h 03 min
